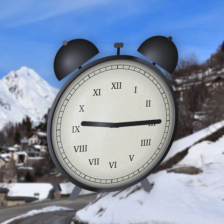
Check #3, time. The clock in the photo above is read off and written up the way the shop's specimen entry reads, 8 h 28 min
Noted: 9 h 15 min
